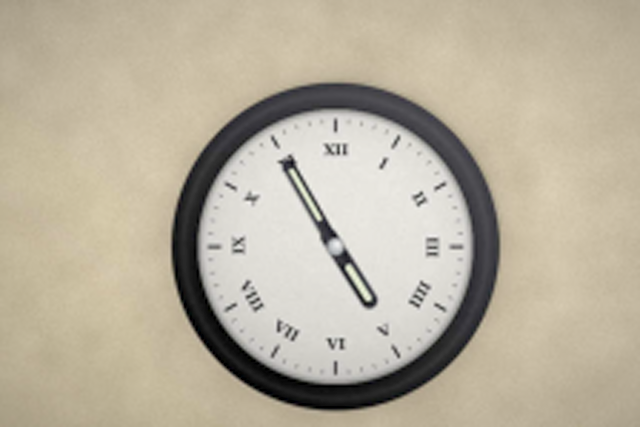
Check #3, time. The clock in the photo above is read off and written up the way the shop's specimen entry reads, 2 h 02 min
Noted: 4 h 55 min
